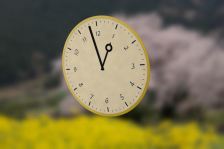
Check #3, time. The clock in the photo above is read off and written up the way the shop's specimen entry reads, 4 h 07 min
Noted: 12 h 58 min
